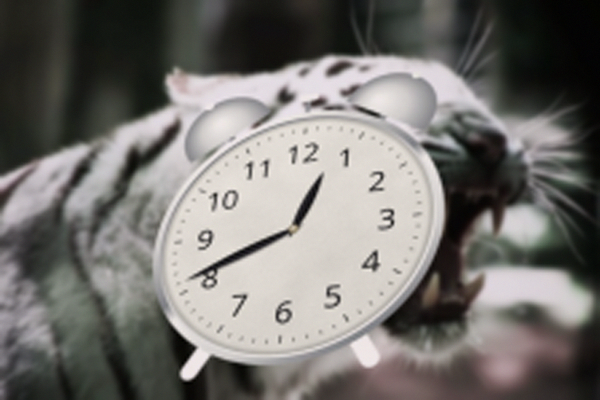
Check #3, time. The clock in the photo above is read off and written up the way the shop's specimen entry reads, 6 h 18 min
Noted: 12 h 41 min
